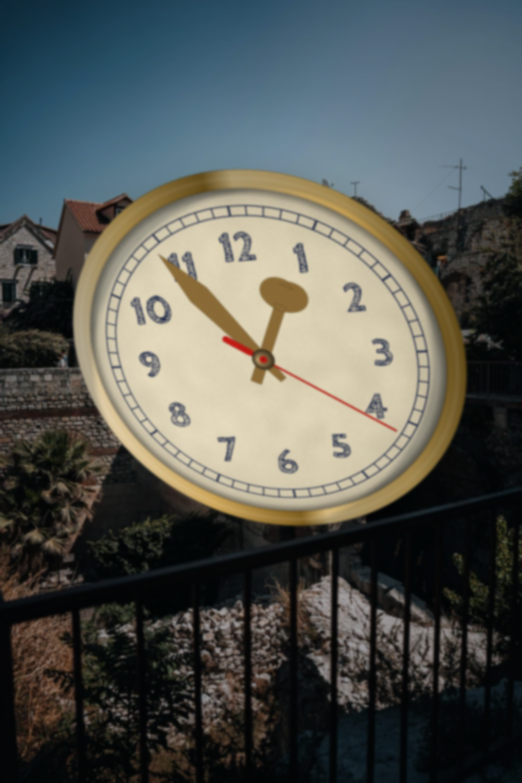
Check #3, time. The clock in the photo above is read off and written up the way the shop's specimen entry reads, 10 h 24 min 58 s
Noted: 12 h 54 min 21 s
